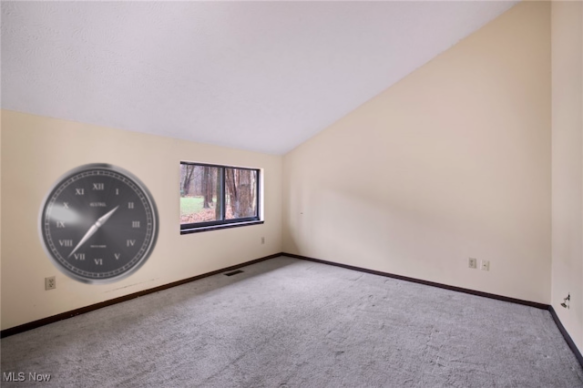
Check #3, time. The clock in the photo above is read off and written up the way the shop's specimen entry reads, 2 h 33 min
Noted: 1 h 37 min
